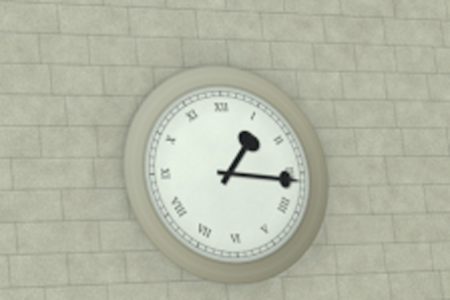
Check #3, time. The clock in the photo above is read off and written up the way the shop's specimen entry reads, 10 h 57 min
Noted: 1 h 16 min
